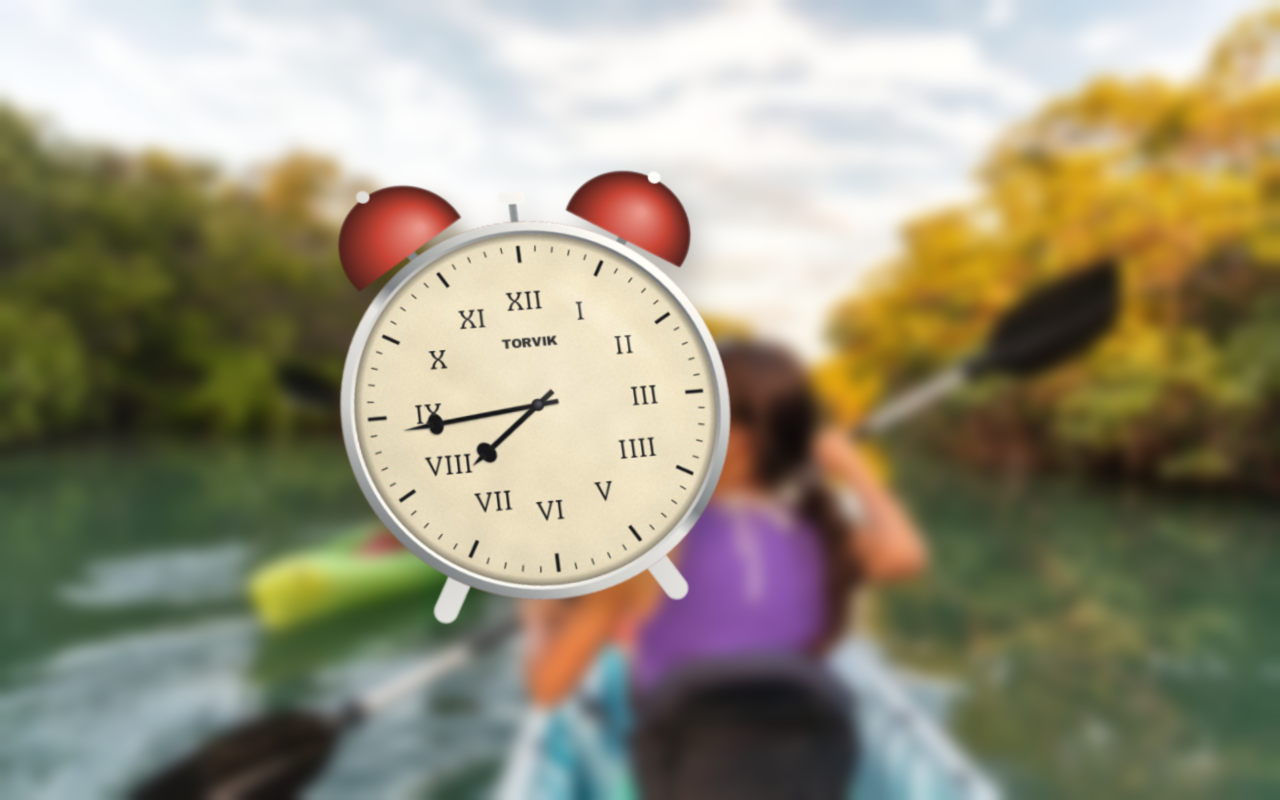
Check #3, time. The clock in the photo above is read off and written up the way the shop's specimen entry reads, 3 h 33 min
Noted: 7 h 44 min
